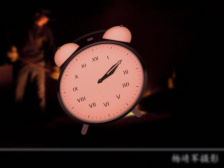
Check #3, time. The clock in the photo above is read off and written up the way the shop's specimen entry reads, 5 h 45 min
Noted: 2 h 10 min
